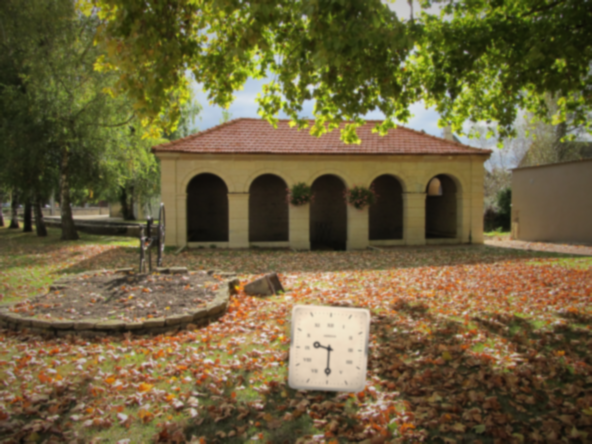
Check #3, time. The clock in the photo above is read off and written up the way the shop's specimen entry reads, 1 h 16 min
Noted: 9 h 30 min
